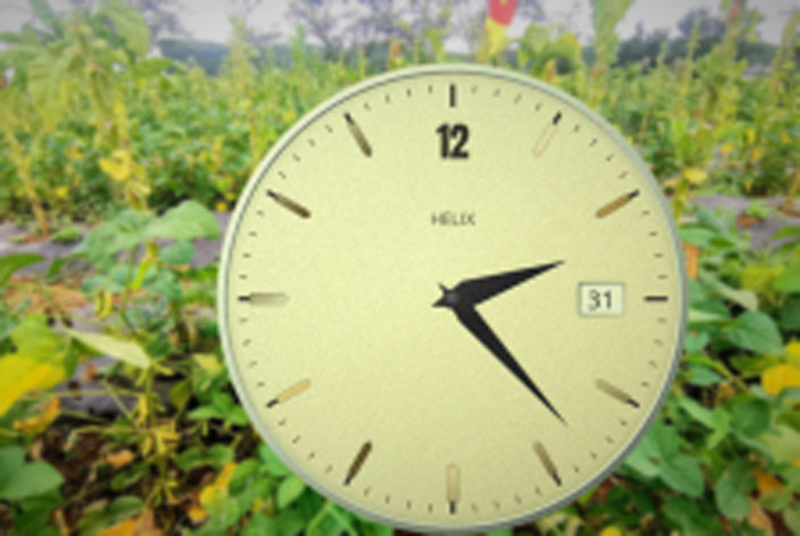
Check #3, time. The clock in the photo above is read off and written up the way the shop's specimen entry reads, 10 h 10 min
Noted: 2 h 23 min
